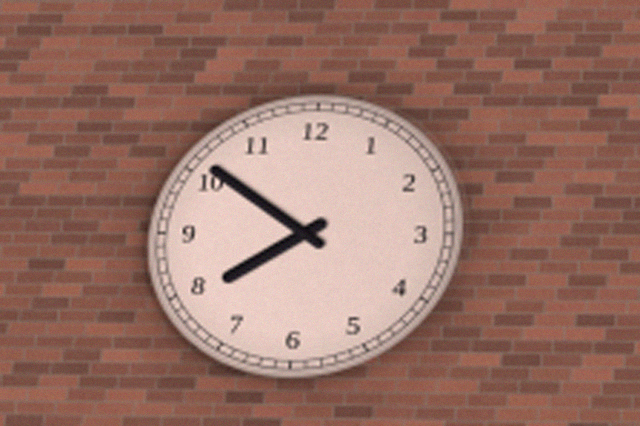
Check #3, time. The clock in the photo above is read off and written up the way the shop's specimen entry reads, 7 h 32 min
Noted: 7 h 51 min
